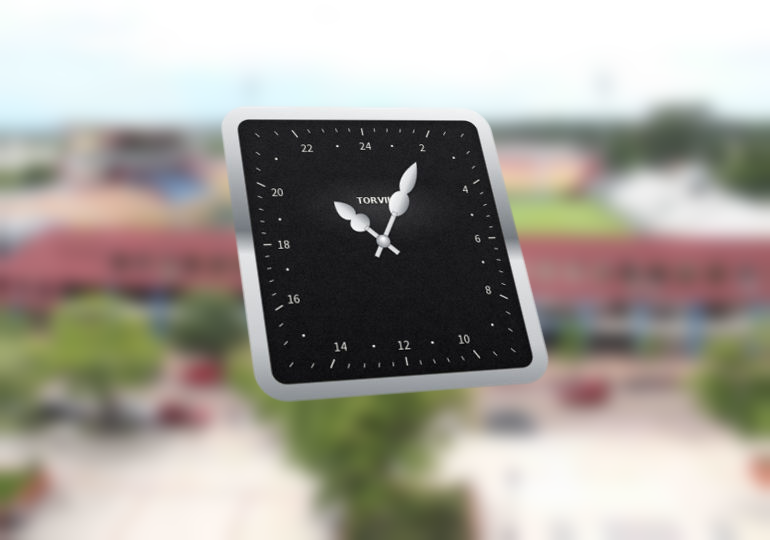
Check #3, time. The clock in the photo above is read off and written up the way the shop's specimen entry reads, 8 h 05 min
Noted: 21 h 05 min
